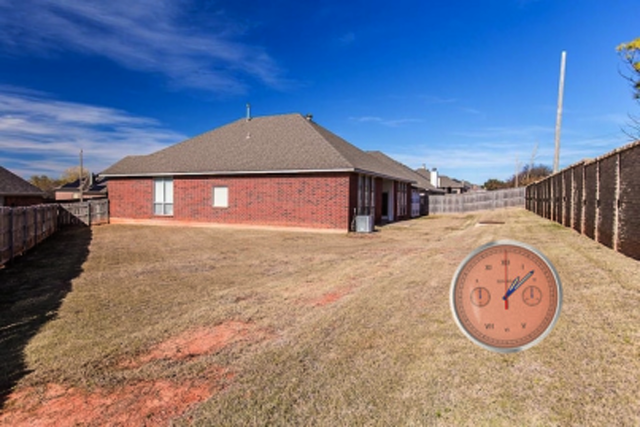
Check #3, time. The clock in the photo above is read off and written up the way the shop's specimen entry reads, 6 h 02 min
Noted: 1 h 08 min
